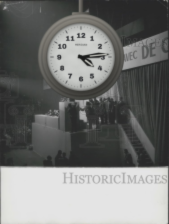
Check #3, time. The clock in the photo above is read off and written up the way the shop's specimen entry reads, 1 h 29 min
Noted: 4 h 14 min
